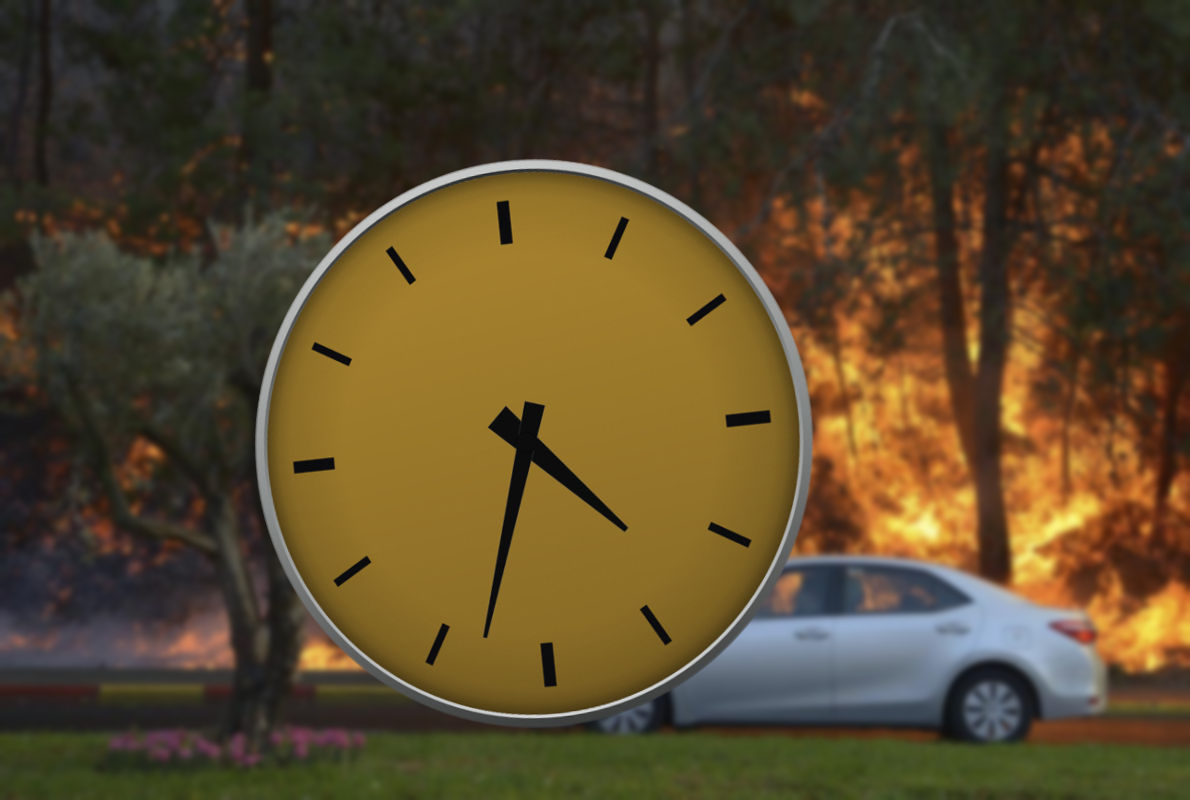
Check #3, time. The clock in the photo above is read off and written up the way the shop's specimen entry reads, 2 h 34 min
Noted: 4 h 33 min
